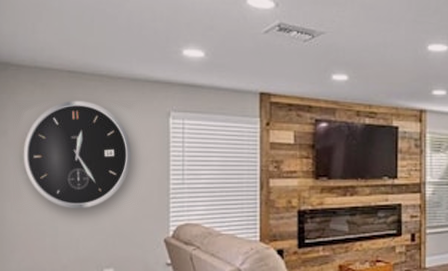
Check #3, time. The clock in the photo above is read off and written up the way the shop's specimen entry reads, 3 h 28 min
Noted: 12 h 25 min
